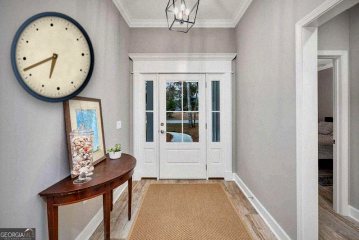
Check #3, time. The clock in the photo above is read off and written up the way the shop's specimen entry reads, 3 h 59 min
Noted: 6 h 42 min
